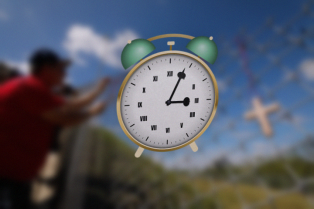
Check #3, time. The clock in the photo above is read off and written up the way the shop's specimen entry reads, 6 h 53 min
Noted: 3 h 04 min
